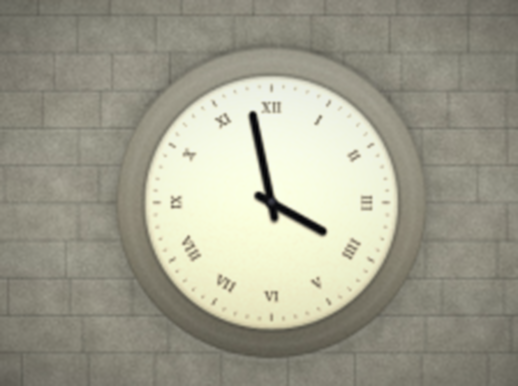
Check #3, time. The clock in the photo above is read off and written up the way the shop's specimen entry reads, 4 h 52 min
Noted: 3 h 58 min
